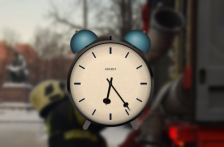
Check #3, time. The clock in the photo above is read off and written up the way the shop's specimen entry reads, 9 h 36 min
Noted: 6 h 24 min
